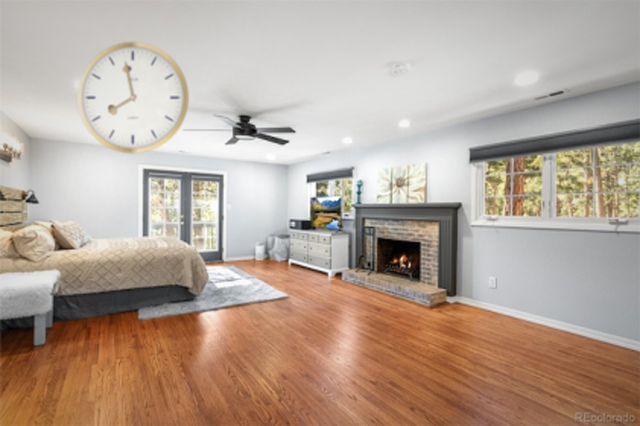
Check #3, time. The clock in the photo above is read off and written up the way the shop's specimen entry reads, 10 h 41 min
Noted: 7 h 58 min
